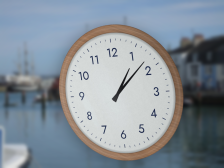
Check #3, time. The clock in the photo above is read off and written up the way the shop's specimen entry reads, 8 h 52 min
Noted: 1 h 08 min
